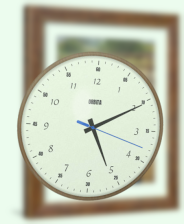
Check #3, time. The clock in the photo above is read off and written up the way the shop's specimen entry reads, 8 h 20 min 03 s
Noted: 5 h 10 min 18 s
